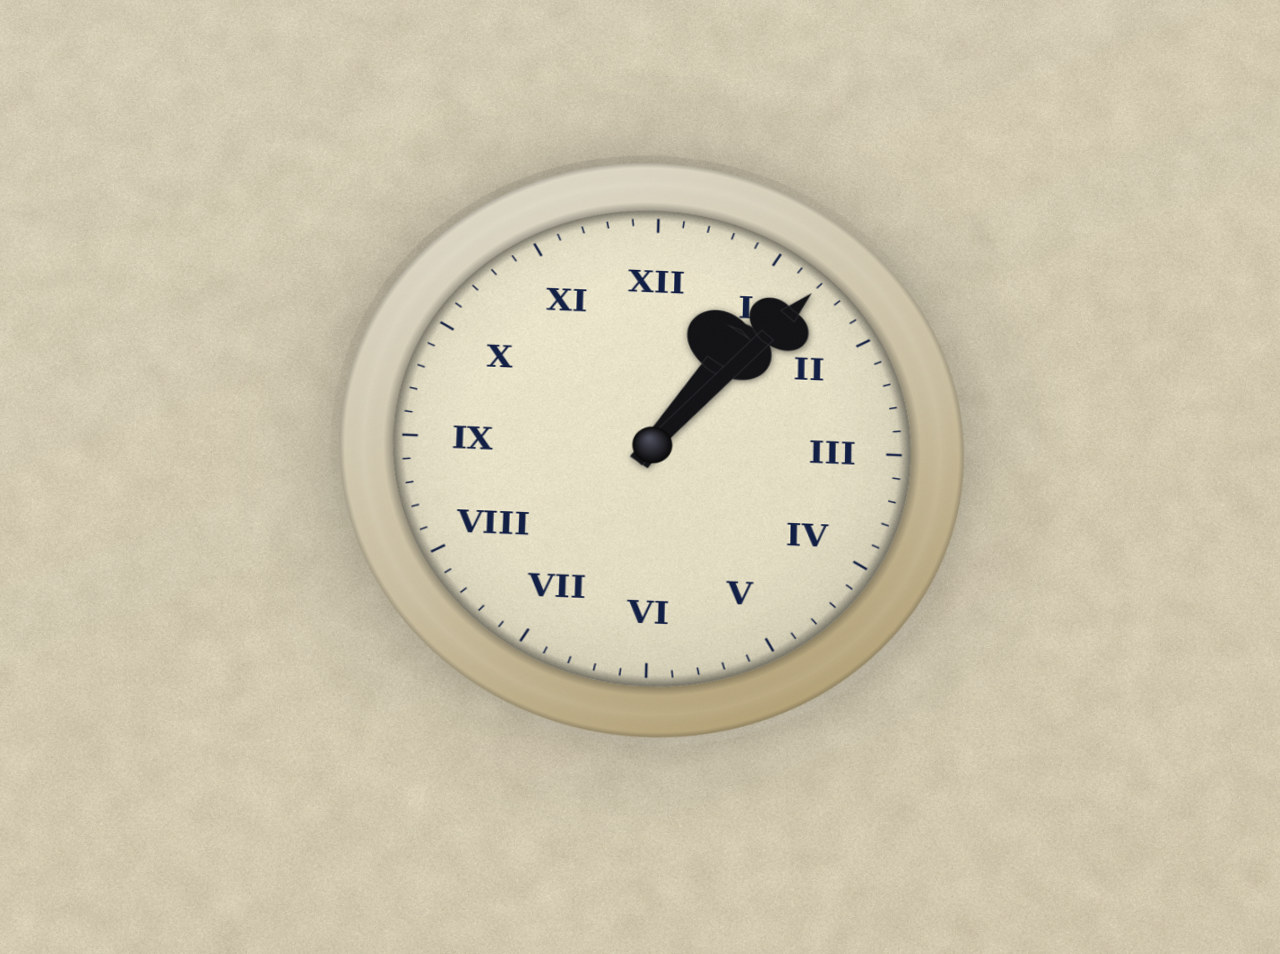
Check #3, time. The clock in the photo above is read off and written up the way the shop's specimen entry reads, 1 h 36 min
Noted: 1 h 07 min
